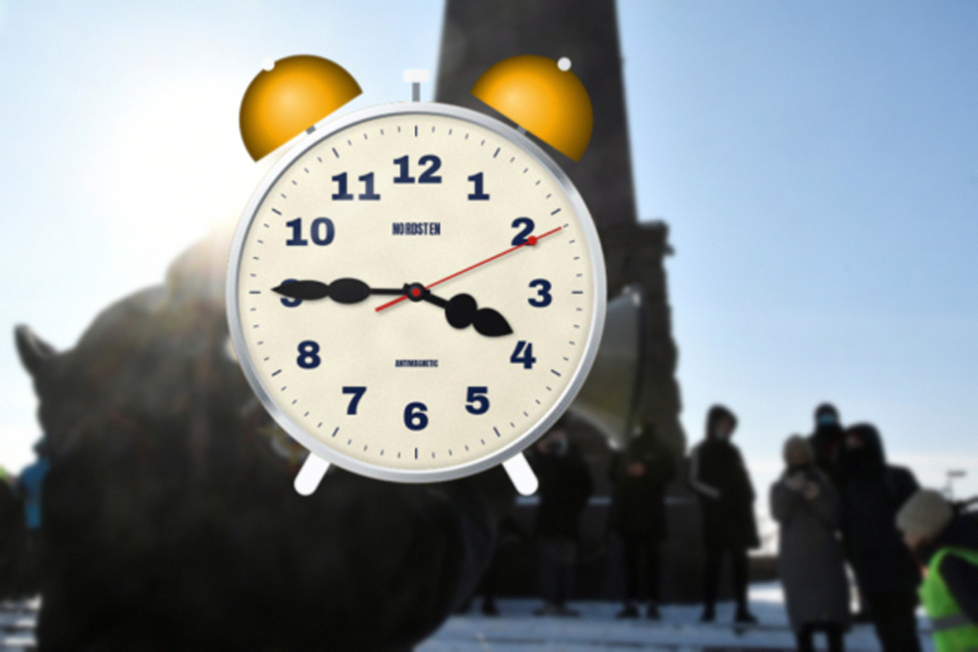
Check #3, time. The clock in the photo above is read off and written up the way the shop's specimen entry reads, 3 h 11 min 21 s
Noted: 3 h 45 min 11 s
